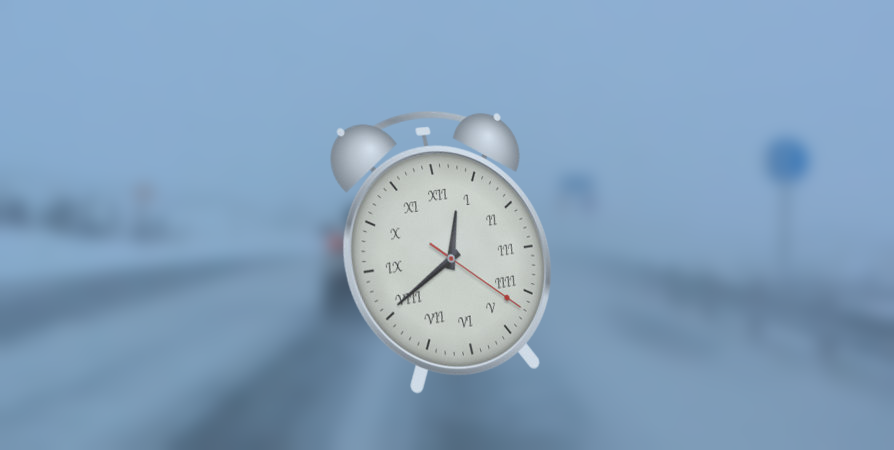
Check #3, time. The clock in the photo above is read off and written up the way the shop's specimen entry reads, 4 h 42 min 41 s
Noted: 12 h 40 min 22 s
